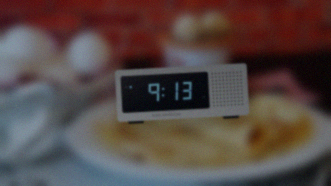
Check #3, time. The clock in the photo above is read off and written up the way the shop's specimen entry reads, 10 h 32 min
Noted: 9 h 13 min
